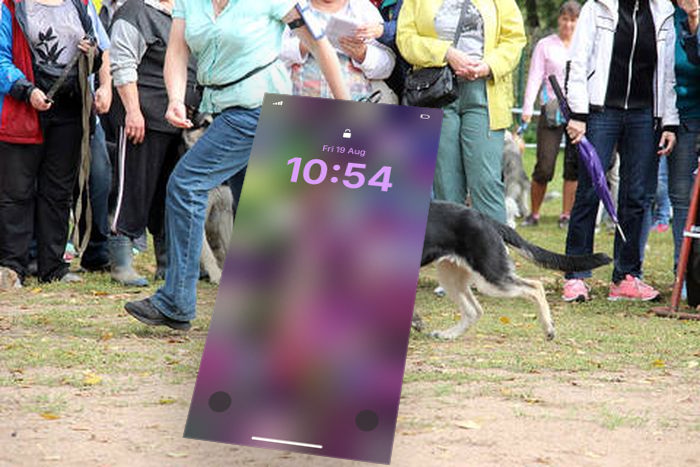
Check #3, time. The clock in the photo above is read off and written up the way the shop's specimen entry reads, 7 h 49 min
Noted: 10 h 54 min
